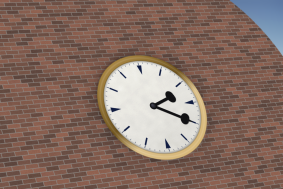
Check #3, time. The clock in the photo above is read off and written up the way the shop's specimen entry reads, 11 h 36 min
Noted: 2 h 20 min
